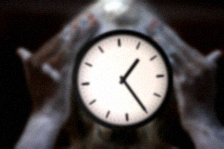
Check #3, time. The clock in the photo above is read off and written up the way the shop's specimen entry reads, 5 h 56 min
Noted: 1 h 25 min
